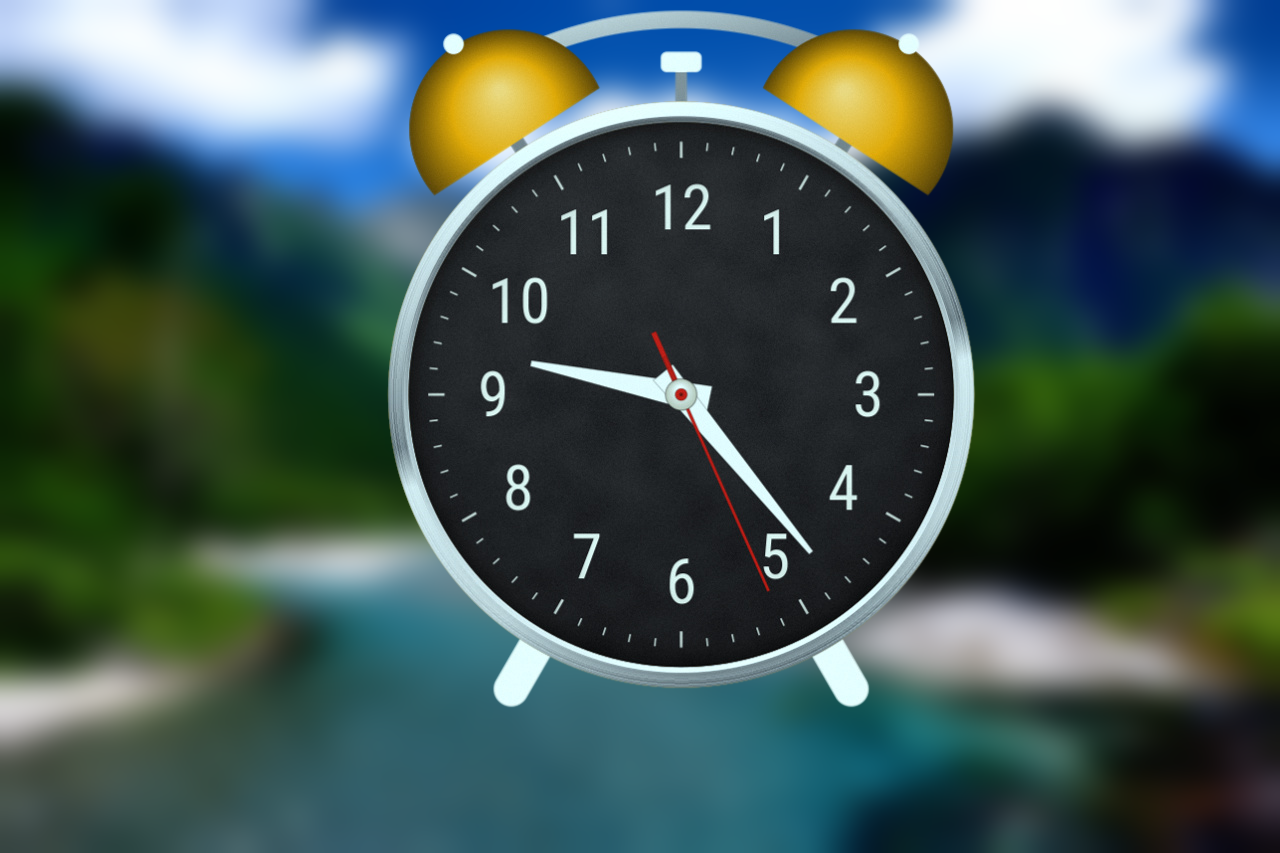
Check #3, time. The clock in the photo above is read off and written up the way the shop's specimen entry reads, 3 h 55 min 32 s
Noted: 9 h 23 min 26 s
